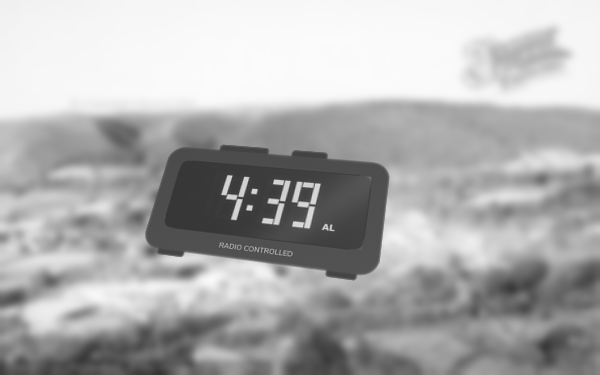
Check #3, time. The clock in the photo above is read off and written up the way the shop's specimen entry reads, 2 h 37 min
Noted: 4 h 39 min
